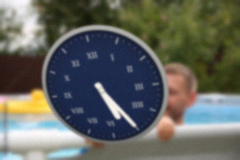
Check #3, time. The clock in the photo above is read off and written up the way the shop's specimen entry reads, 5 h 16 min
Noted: 5 h 25 min
